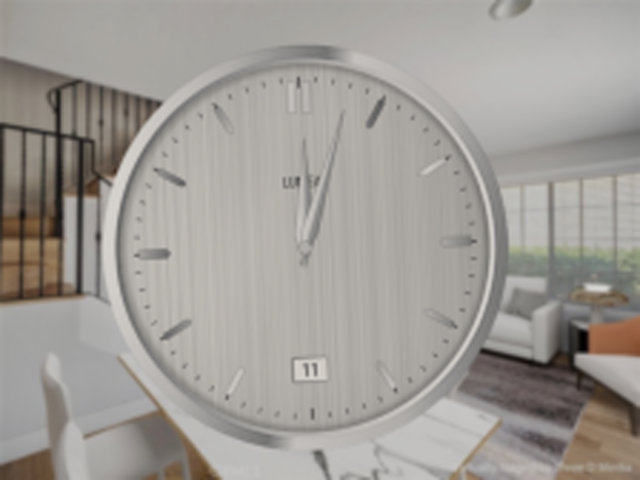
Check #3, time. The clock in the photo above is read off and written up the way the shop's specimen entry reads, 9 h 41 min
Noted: 12 h 03 min
